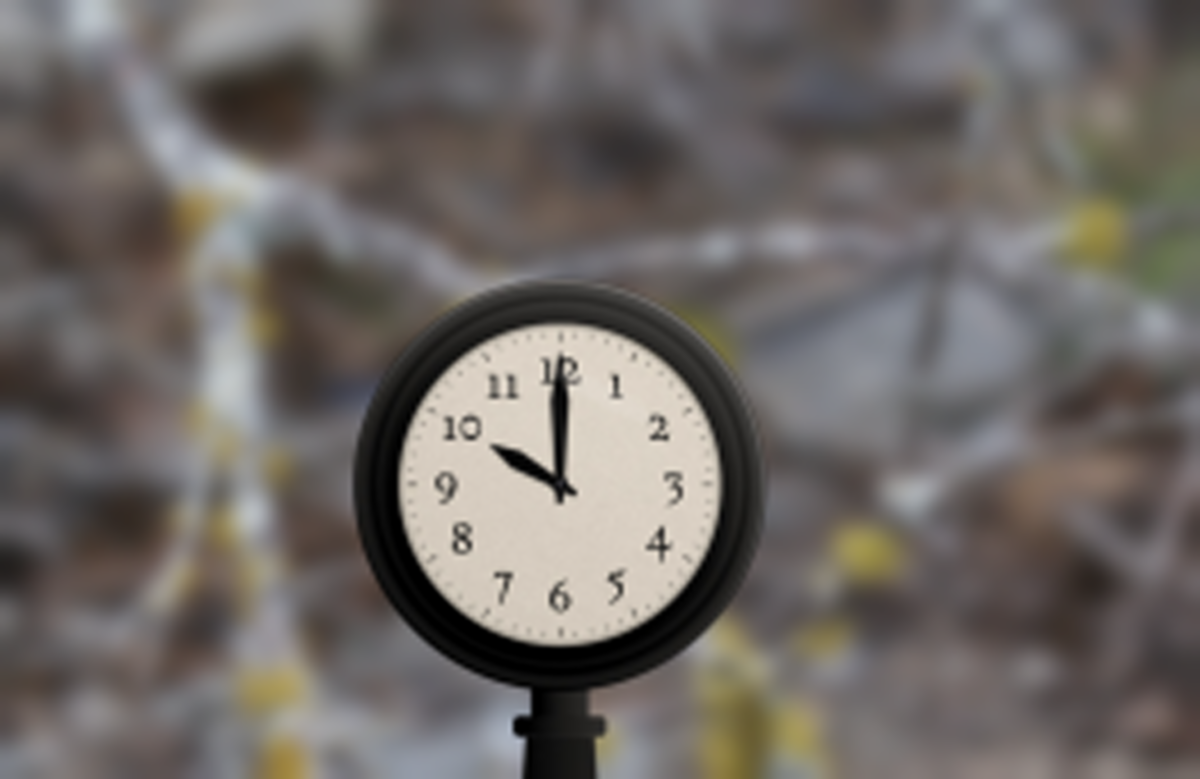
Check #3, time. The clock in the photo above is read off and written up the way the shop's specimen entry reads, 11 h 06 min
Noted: 10 h 00 min
